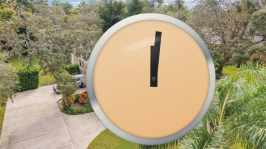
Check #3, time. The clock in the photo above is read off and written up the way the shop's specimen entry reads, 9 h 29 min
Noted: 12 h 01 min
